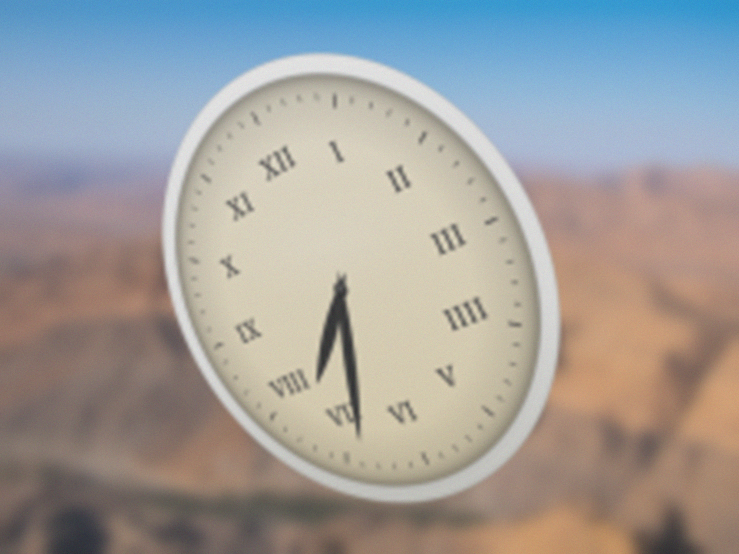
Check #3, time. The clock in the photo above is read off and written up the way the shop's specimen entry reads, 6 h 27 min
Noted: 7 h 34 min
